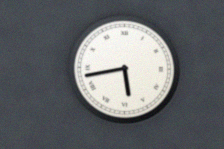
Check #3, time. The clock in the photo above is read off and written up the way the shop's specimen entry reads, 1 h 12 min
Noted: 5 h 43 min
